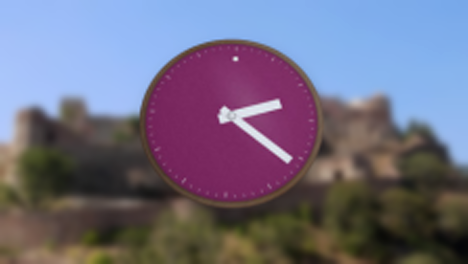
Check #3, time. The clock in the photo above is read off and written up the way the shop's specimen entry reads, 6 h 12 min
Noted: 2 h 21 min
